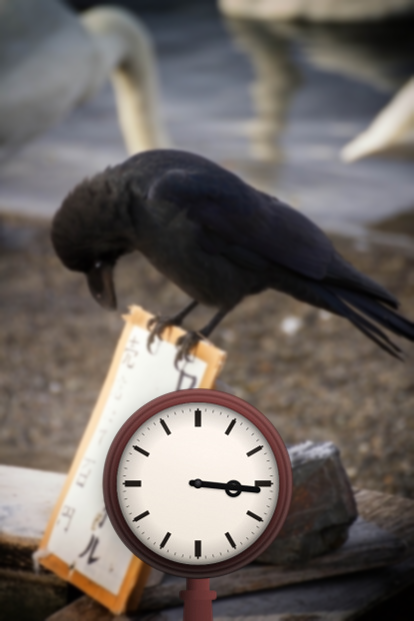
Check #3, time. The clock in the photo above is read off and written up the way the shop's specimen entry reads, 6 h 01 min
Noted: 3 h 16 min
